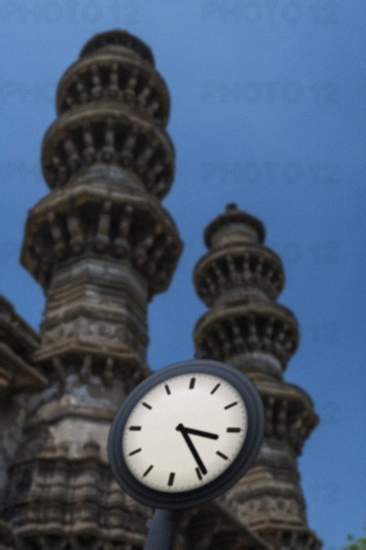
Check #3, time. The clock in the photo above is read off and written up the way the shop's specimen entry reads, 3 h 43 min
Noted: 3 h 24 min
